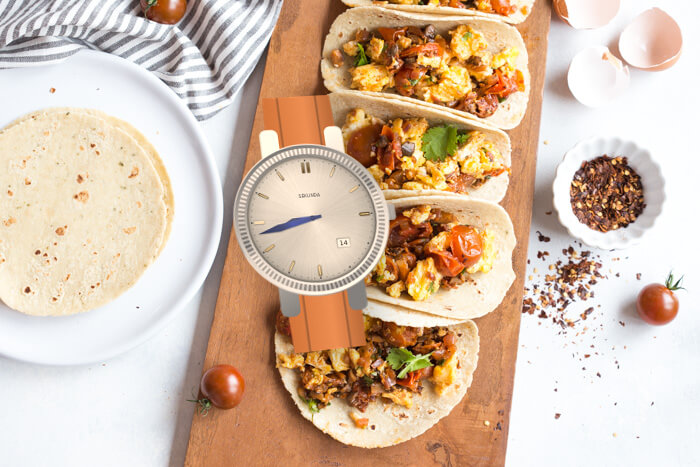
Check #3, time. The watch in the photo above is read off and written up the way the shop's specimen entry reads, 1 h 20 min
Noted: 8 h 43 min
